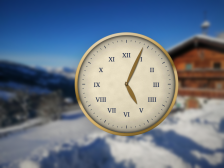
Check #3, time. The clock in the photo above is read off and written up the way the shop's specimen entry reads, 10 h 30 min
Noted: 5 h 04 min
